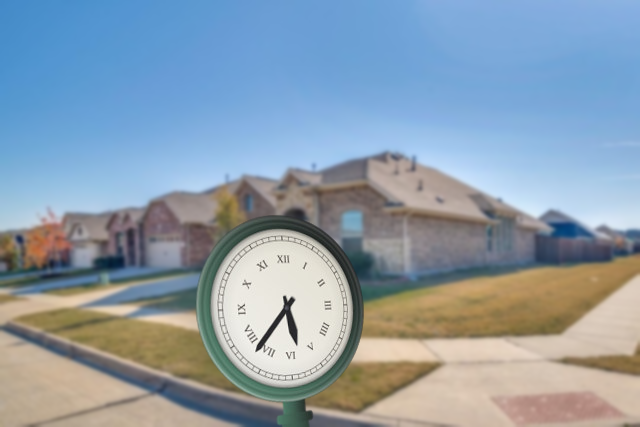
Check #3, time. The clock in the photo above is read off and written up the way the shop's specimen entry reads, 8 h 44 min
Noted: 5 h 37 min
